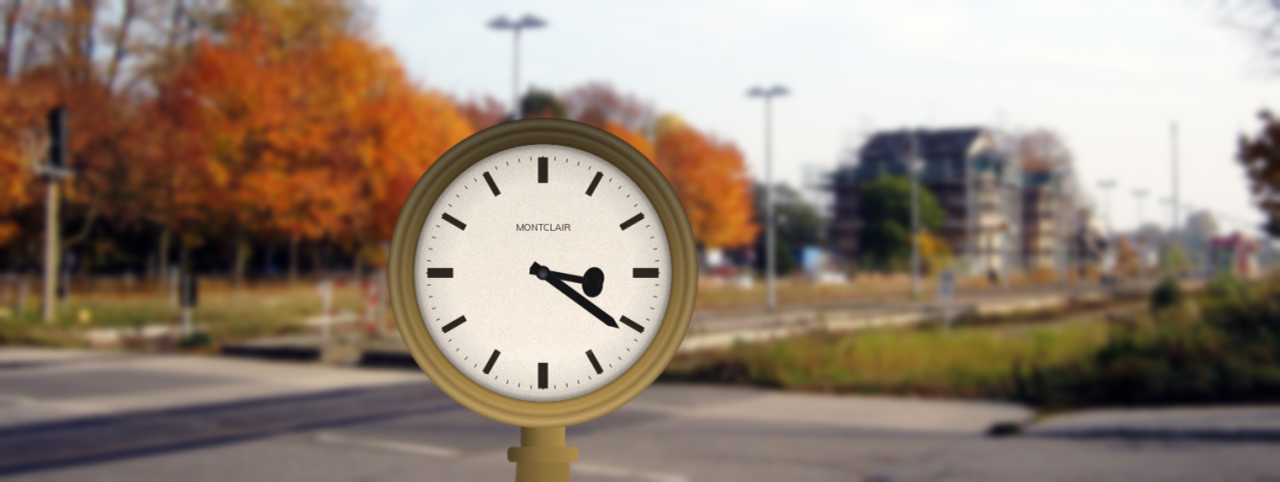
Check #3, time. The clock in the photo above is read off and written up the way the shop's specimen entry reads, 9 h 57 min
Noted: 3 h 21 min
